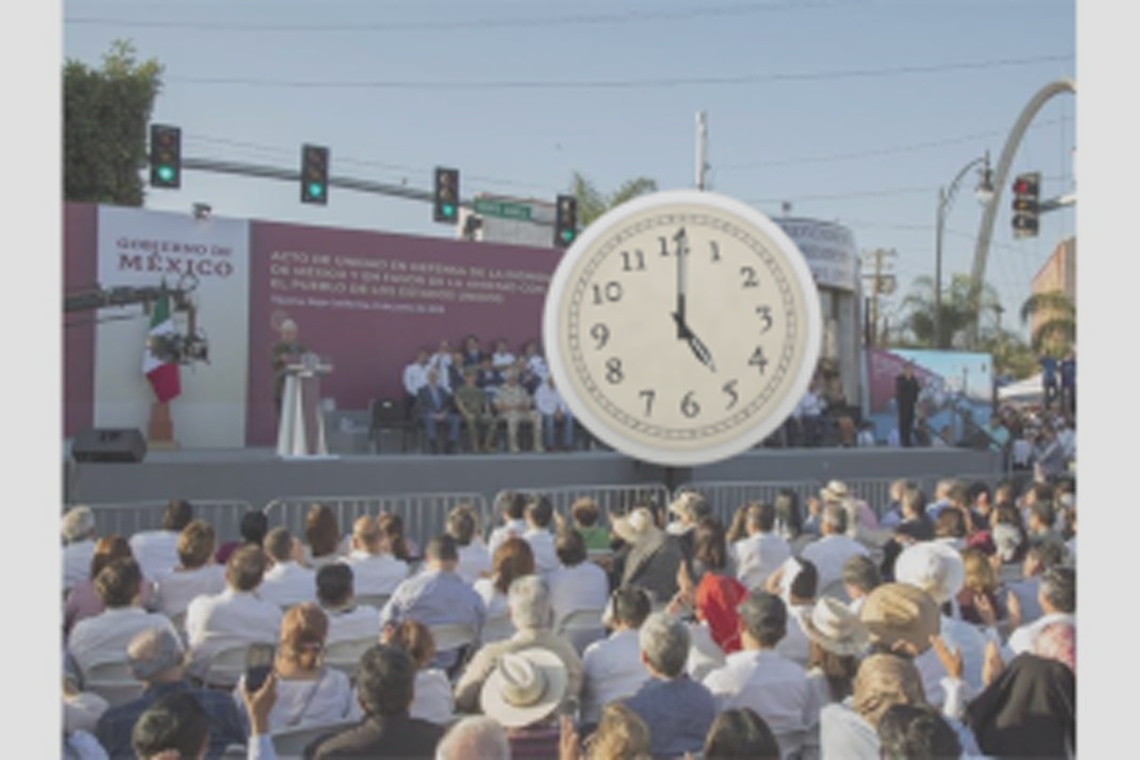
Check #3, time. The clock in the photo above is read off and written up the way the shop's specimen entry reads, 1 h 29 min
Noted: 5 h 01 min
